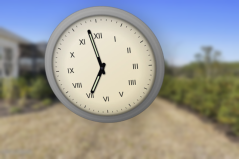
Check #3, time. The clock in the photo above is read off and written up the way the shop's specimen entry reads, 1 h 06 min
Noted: 6 h 58 min
